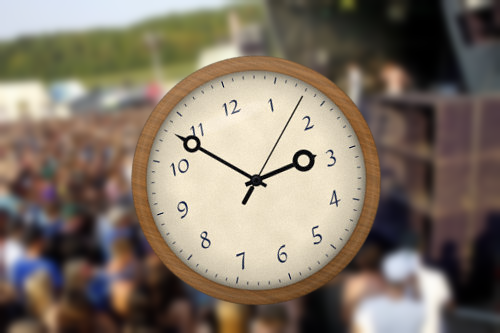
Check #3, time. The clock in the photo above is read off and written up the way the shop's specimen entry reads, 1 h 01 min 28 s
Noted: 2 h 53 min 08 s
